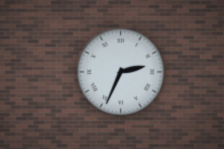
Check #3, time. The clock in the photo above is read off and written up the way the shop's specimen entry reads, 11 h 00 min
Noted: 2 h 34 min
